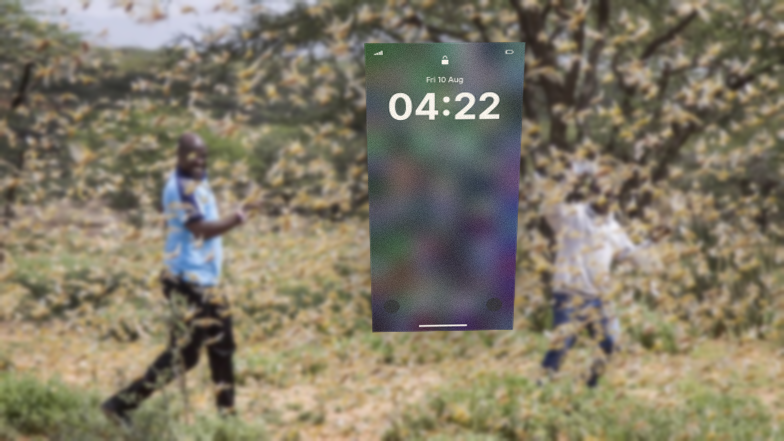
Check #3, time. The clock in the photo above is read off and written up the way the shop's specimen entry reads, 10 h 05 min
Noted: 4 h 22 min
